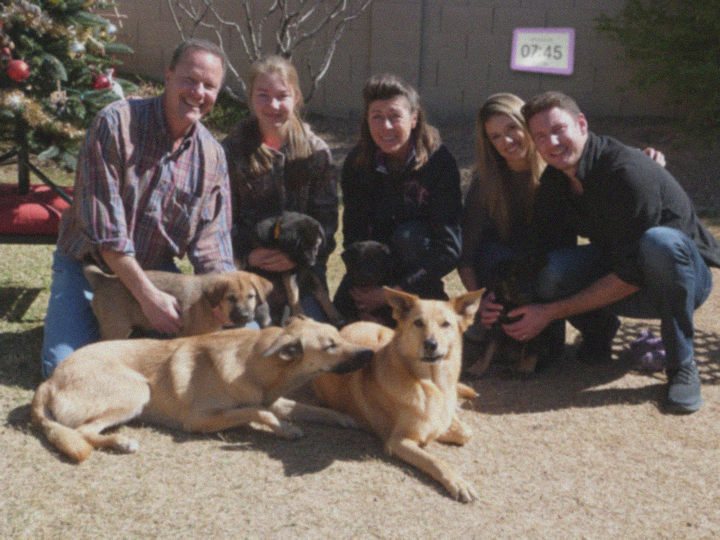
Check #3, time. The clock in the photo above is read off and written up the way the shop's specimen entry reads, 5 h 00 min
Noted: 7 h 45 min
